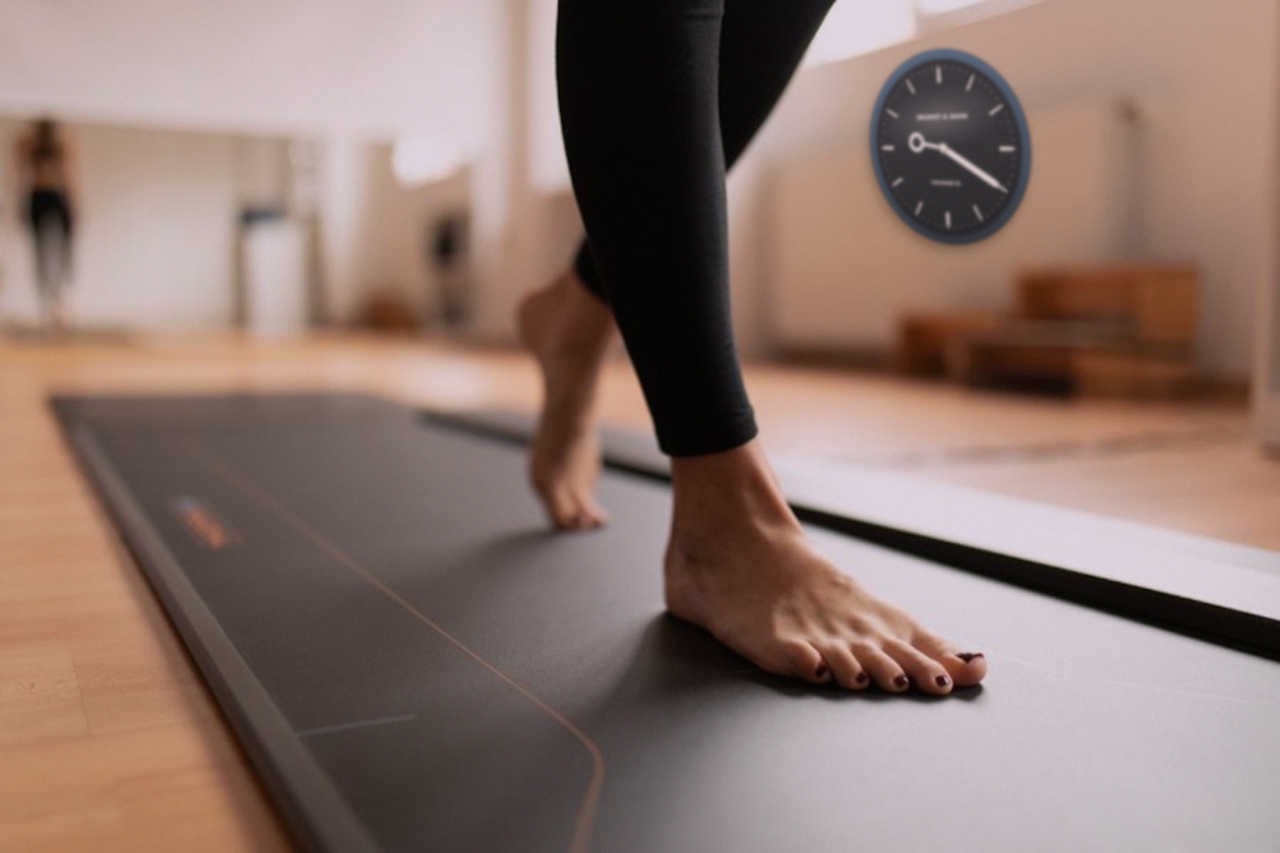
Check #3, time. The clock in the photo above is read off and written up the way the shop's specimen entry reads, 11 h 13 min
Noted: 9 h 20 min
